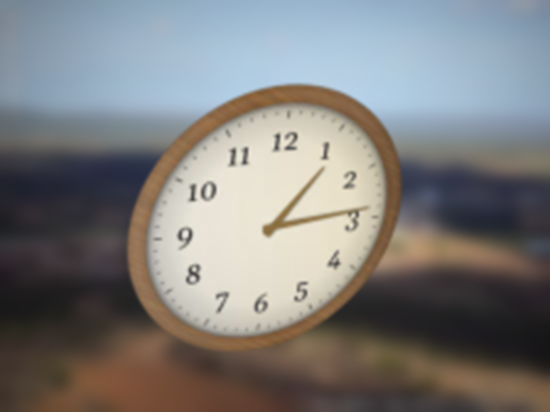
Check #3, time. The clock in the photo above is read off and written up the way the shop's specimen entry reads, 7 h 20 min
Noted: 1 h 14 min
